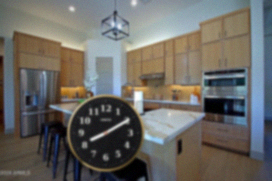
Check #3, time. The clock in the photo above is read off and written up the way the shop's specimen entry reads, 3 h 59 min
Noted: 8 h 10 min
